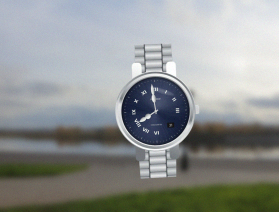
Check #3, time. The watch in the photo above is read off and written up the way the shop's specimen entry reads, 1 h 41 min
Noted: 7 h 59 min
